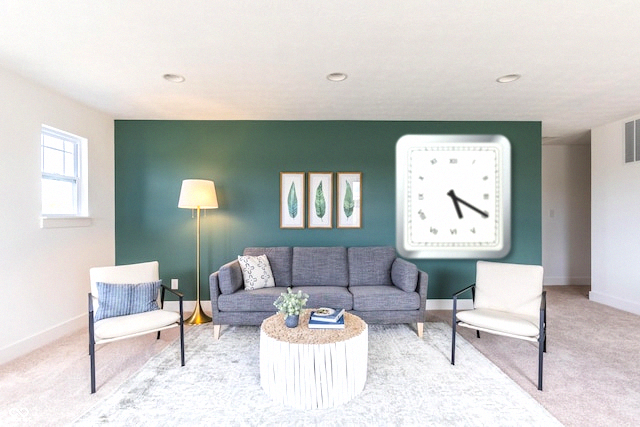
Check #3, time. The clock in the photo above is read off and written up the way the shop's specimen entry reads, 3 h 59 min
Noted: 5 h 20 min
